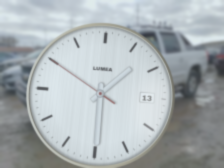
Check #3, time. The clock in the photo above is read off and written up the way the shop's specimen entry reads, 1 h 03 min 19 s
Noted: 1 h 29 min 50 s
